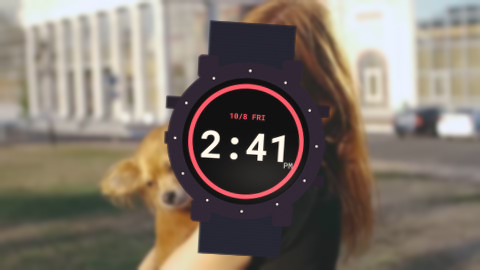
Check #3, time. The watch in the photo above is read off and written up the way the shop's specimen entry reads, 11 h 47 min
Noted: 2 h 41 min
